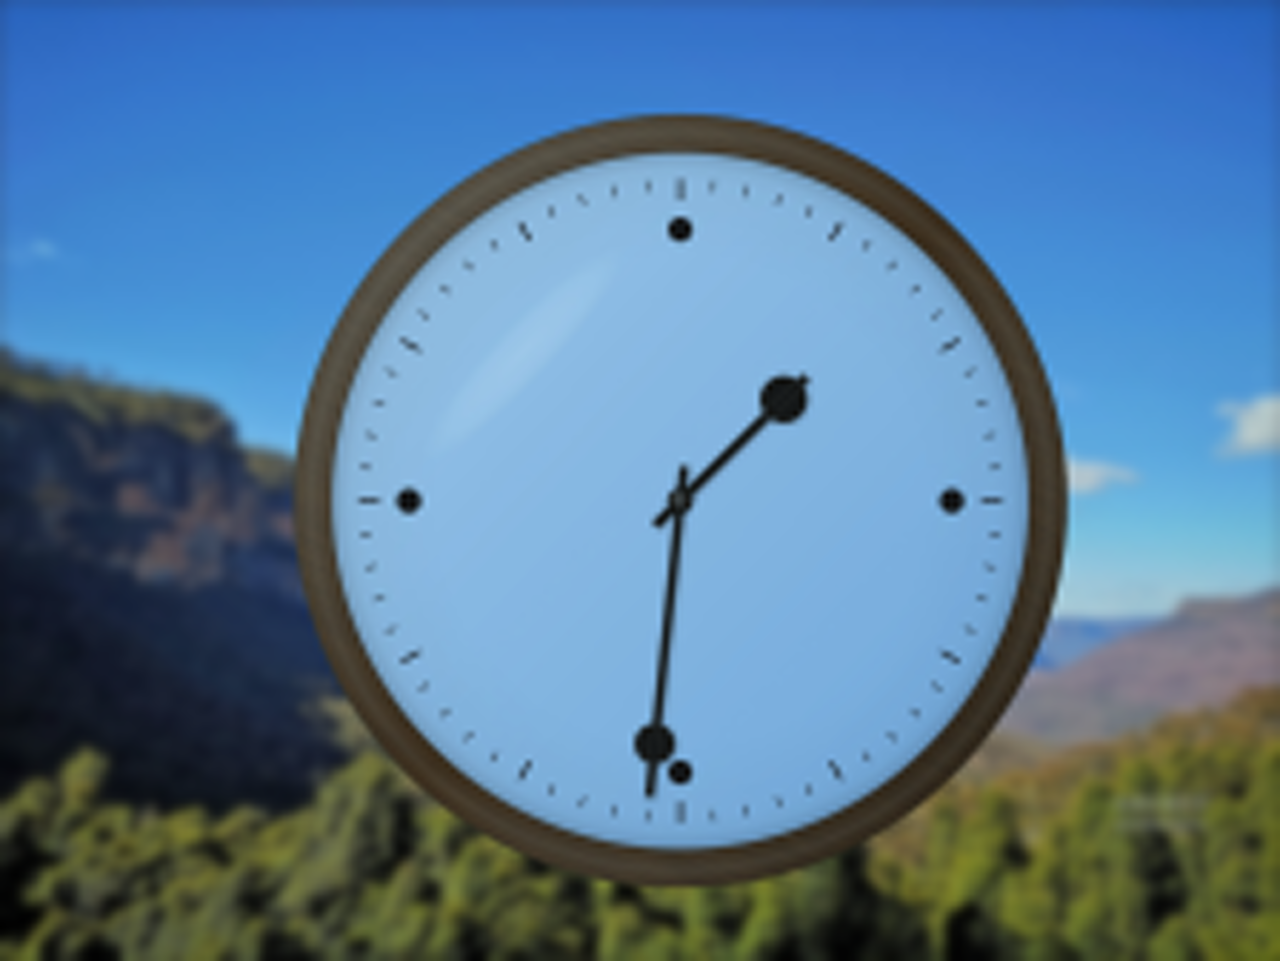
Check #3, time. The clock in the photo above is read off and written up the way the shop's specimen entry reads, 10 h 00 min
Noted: 1 h 31 min
